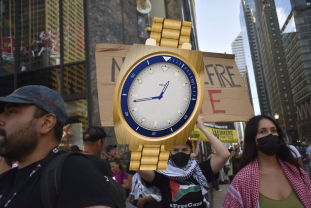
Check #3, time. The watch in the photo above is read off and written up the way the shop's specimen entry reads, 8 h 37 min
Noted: 12 h 43 min
